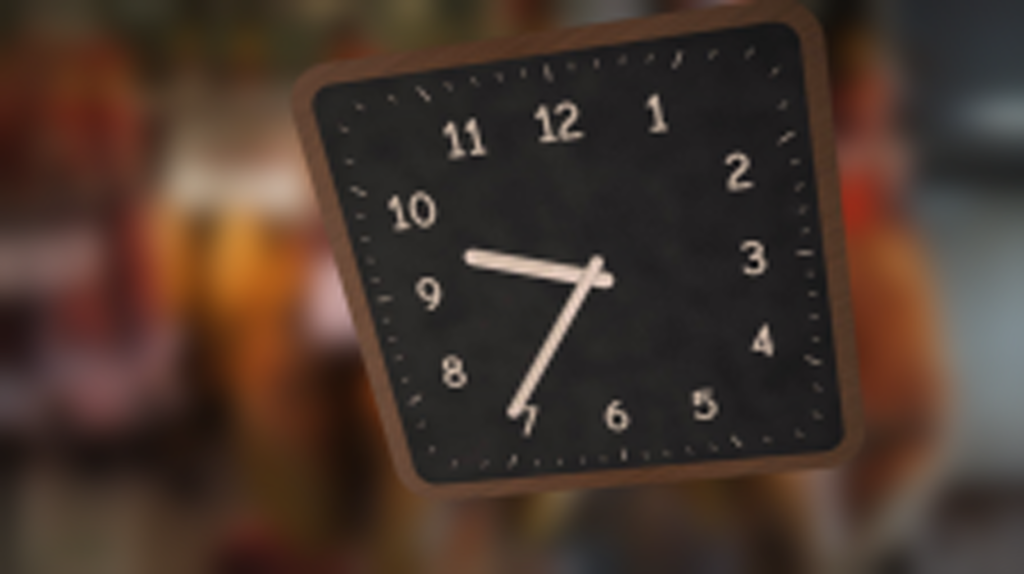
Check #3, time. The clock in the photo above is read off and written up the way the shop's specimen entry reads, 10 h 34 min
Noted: 9 h 36 min
